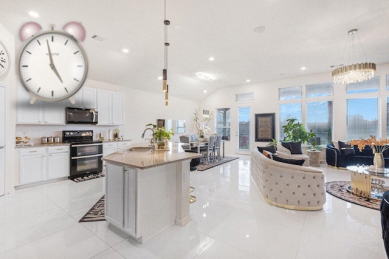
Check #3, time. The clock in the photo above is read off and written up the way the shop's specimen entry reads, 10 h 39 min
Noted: 4 h 58 min
